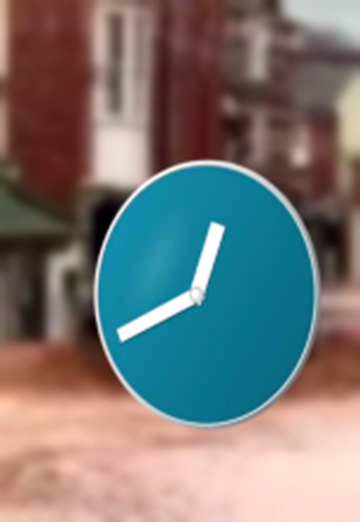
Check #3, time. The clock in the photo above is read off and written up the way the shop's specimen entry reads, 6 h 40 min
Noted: 12 h 41 min
